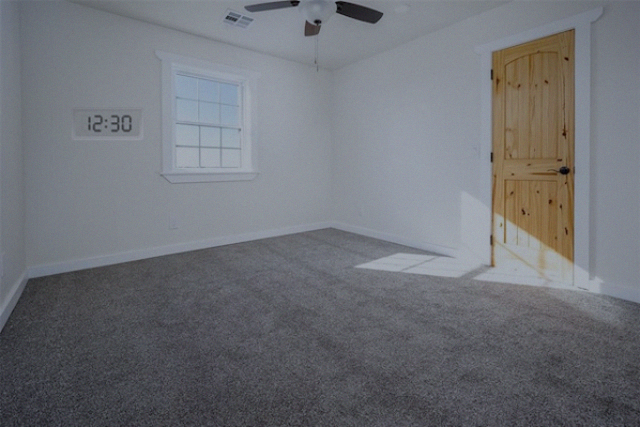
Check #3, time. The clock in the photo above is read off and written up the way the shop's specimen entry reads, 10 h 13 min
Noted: 12 h 30 min
